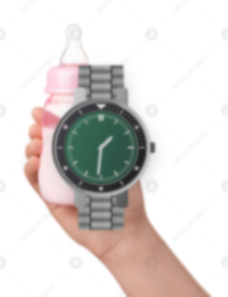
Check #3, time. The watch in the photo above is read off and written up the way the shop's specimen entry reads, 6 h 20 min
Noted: 1 h 31 min
